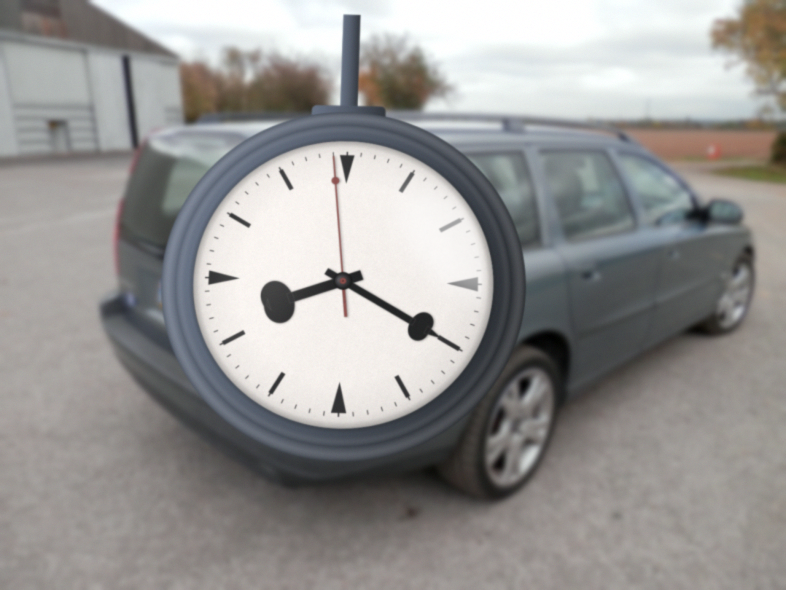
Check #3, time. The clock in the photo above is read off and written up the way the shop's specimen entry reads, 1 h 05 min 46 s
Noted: 8 h 19 min 59 s
